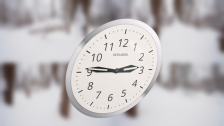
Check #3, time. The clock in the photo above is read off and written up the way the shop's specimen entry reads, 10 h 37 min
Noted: 2 h 46 min
